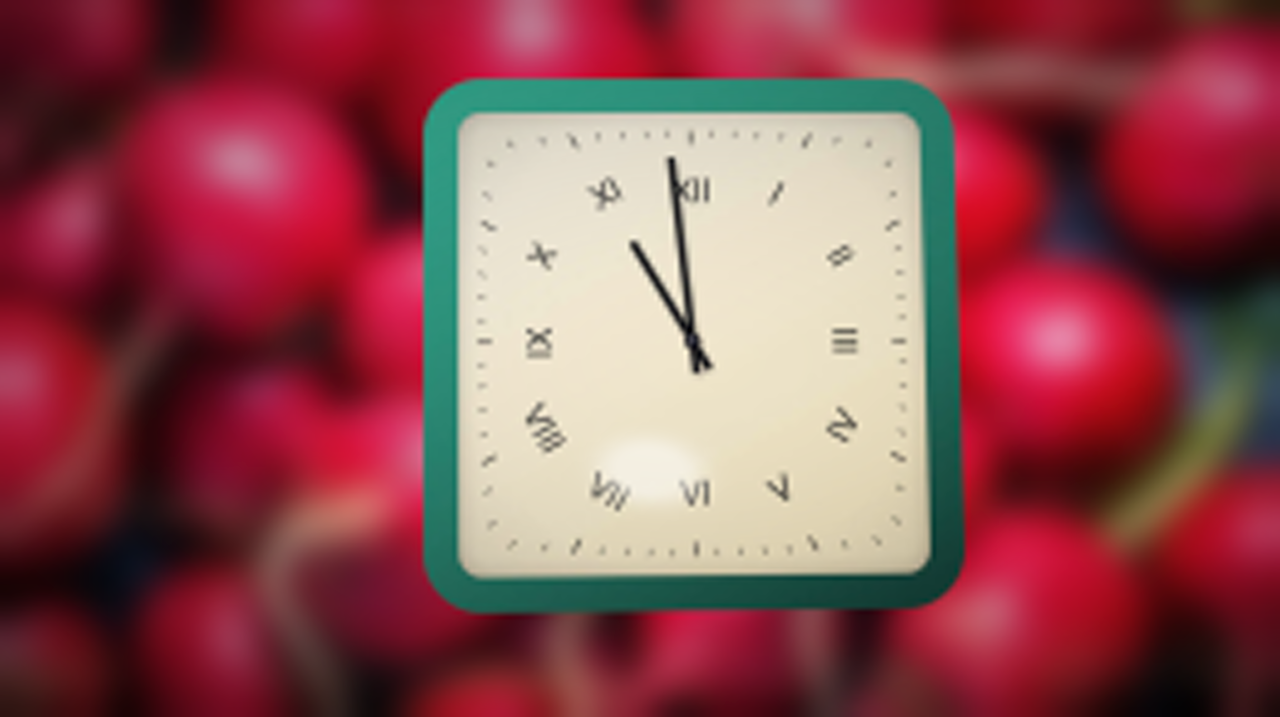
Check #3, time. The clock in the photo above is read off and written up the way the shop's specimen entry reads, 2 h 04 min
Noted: 10 h 59 min
